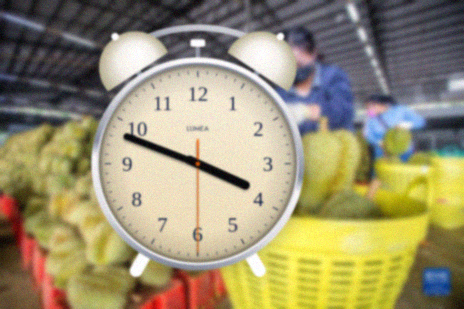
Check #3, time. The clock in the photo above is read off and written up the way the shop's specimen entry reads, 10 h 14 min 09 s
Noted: 3 h 48 min 30 s
